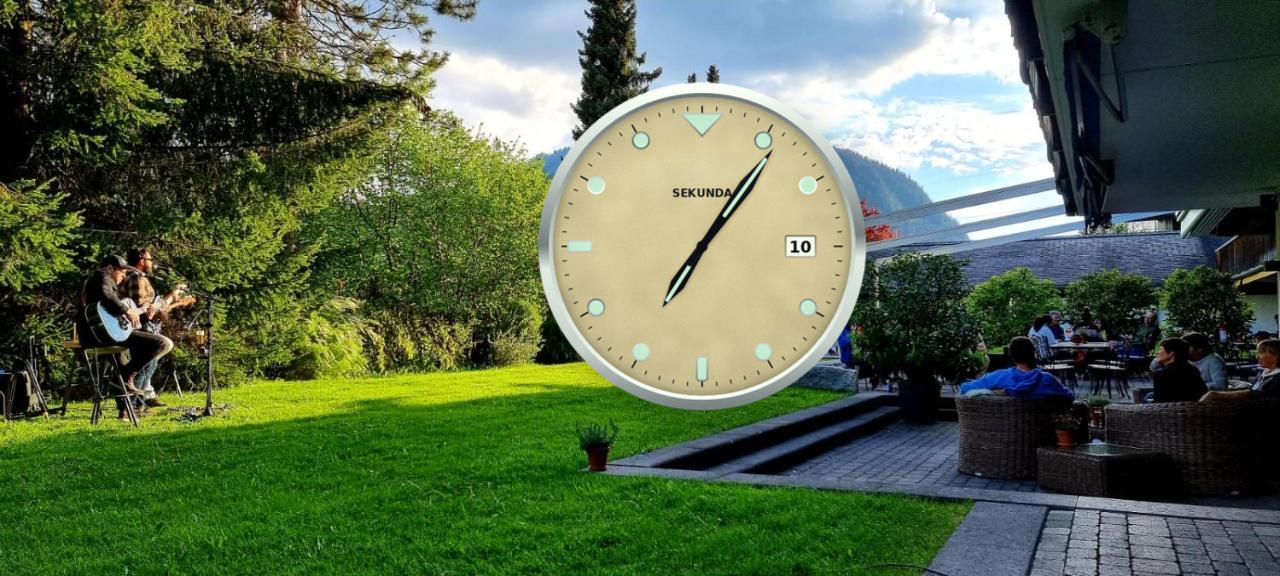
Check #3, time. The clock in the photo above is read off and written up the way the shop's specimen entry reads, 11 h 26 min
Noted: 7 h 06 min
